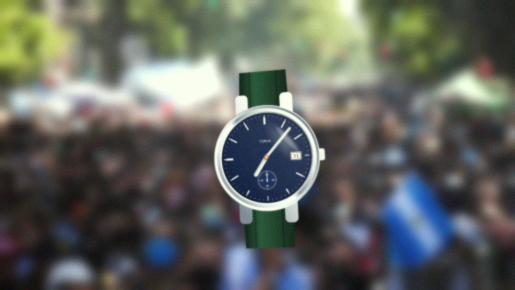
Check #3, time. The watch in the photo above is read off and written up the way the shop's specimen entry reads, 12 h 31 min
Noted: 7 h 07 min
